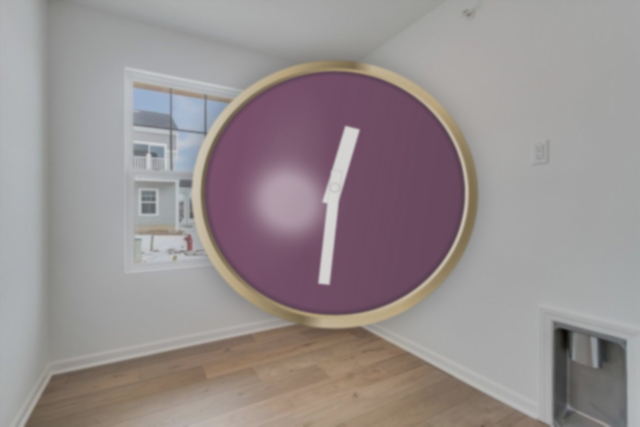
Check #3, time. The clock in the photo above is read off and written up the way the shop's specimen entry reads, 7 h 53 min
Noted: 12 h 31 min
